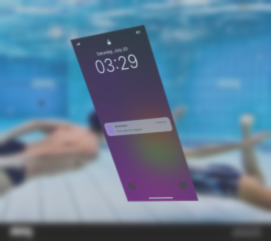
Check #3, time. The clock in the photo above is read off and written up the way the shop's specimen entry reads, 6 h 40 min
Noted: 3 h 29 min
